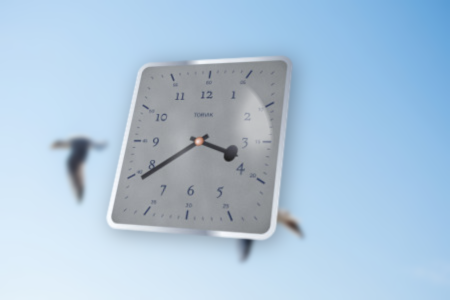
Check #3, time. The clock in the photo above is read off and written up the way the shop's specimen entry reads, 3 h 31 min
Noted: 3 h 39 min
